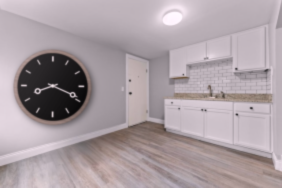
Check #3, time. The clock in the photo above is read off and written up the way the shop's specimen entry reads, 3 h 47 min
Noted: 8 h 19 min
